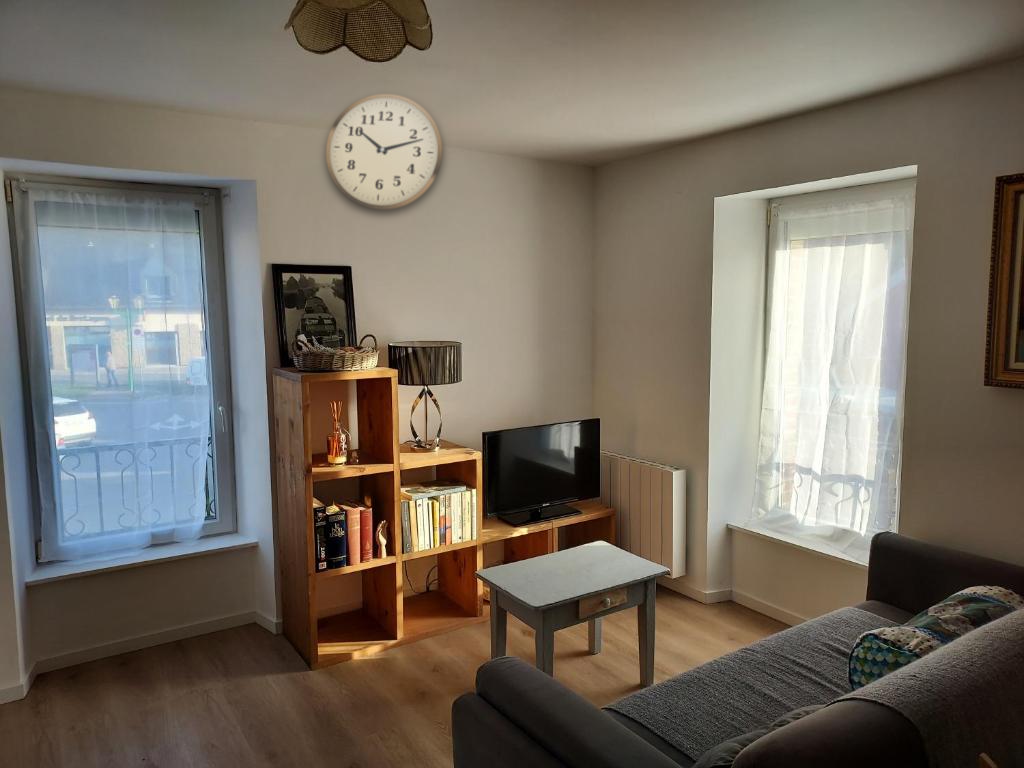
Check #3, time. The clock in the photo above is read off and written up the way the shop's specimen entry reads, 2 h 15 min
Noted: 10 h 12 min
